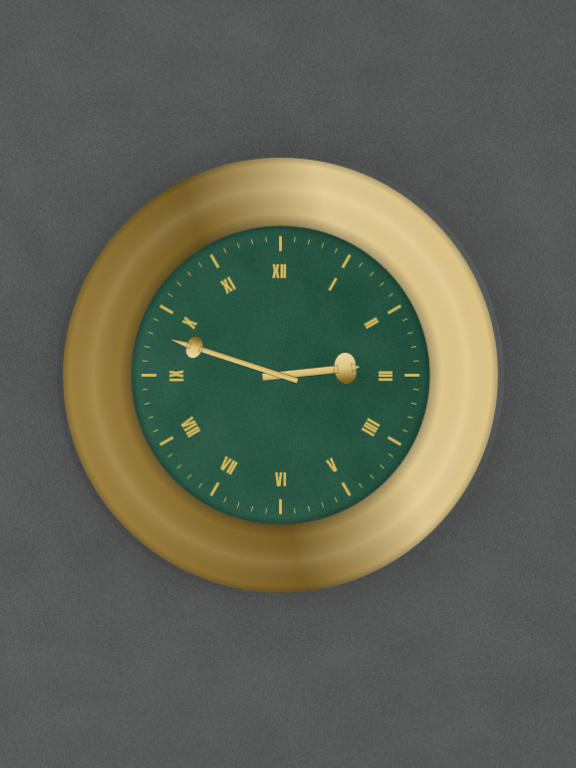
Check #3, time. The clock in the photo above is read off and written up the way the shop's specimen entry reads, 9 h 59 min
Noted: 2 h 48 min
